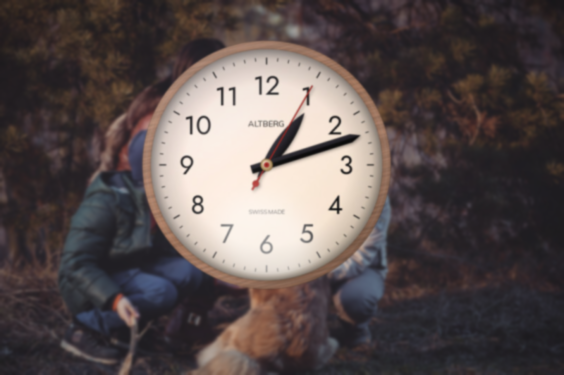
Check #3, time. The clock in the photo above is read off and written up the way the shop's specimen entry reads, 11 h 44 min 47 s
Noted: 1 h 12 min 05 s
